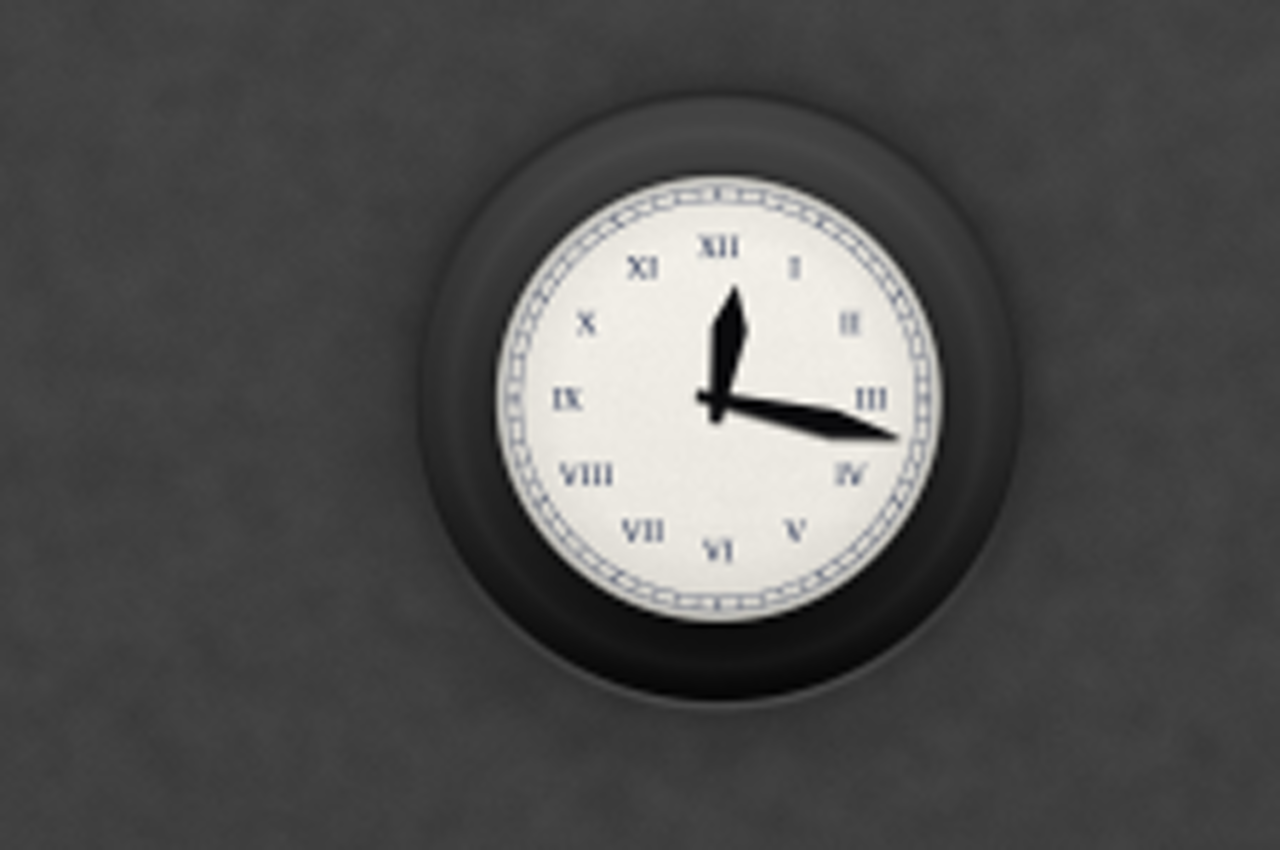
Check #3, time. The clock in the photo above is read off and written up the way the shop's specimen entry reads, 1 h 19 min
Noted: 12 h 17 min
